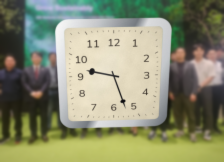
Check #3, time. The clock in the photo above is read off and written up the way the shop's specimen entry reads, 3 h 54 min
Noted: 9 h 27 min
